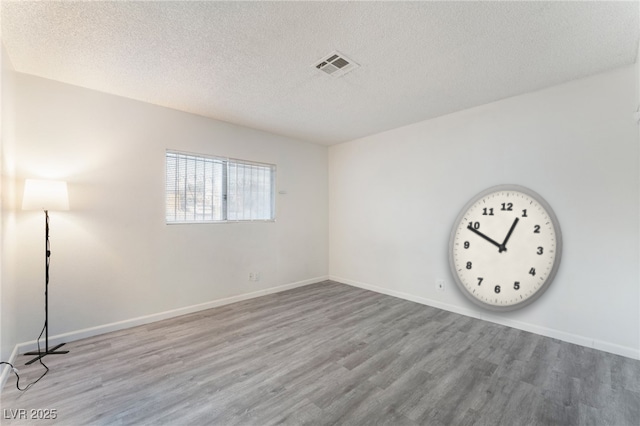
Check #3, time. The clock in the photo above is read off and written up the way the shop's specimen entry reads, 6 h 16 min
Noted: 12 h 49 min
